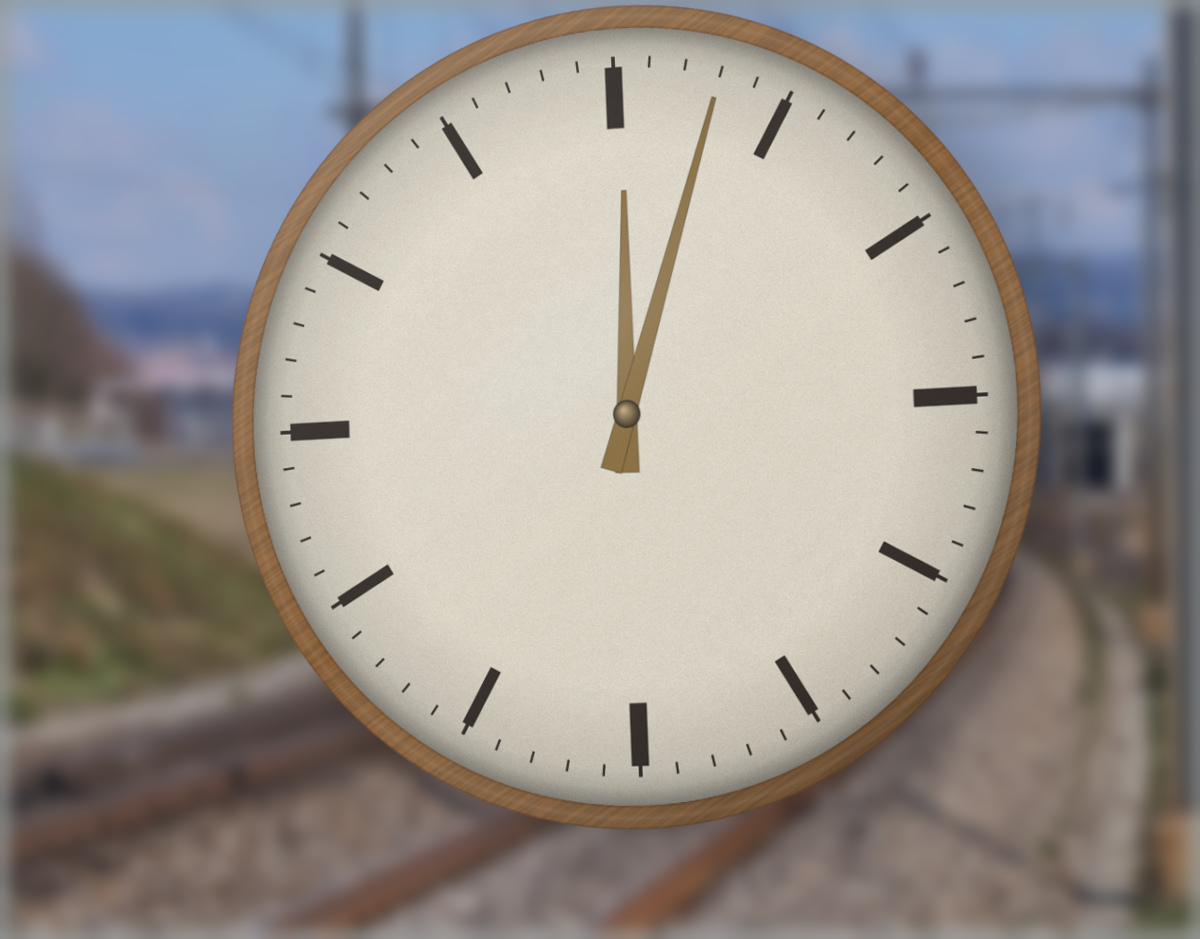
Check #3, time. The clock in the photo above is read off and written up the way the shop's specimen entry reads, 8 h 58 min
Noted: 12 h 03 min
